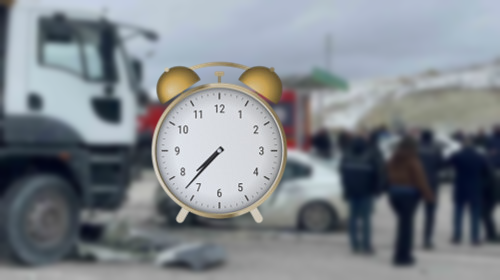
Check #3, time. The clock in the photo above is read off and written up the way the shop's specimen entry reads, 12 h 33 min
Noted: 7 h 37 min
